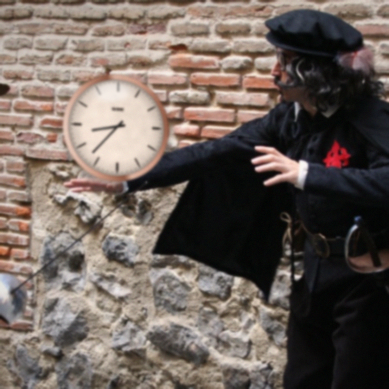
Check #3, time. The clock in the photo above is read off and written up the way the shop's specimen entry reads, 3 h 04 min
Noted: 8 h 37 min
